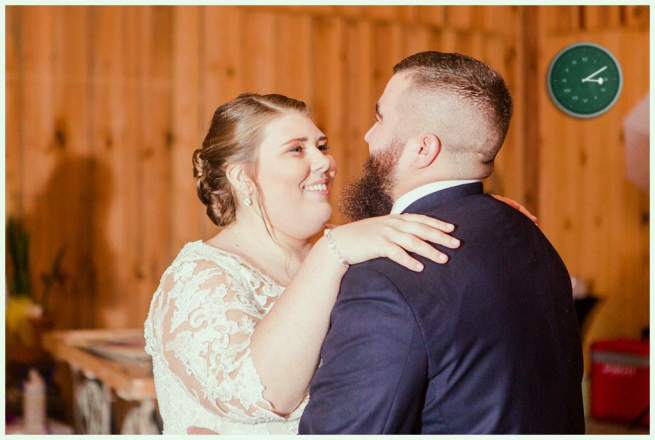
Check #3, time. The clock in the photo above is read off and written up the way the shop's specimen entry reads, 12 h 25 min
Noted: 3 h 10 min
